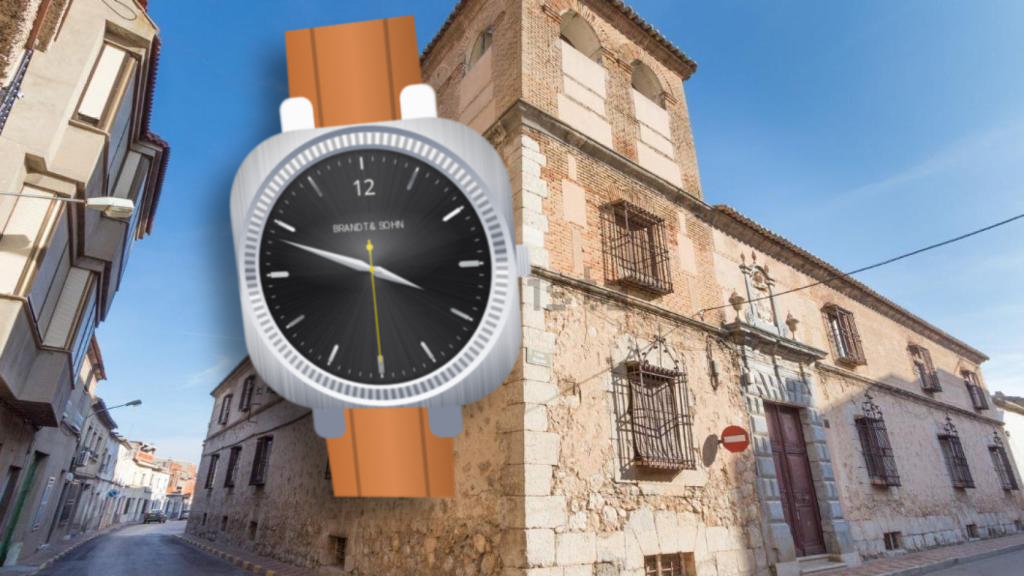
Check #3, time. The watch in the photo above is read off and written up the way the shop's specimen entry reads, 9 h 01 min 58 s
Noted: 3 h 48 min 30 s
